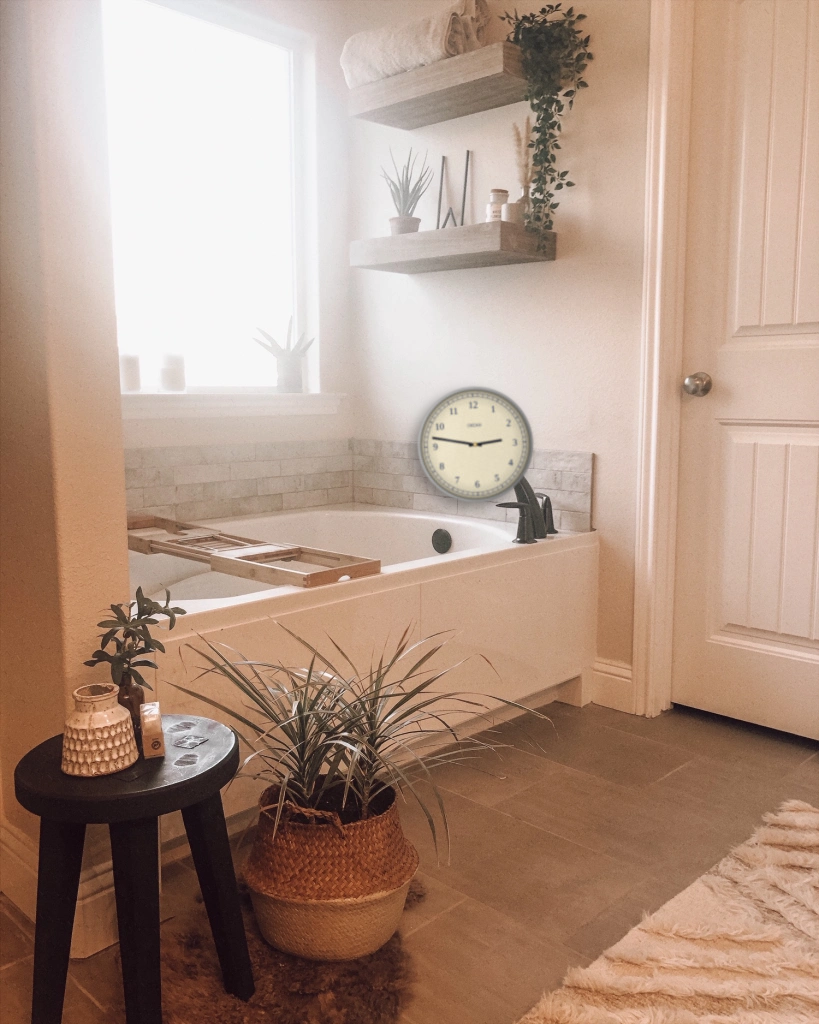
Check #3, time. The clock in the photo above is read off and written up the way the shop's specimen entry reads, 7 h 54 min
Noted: 2 h 47 min
